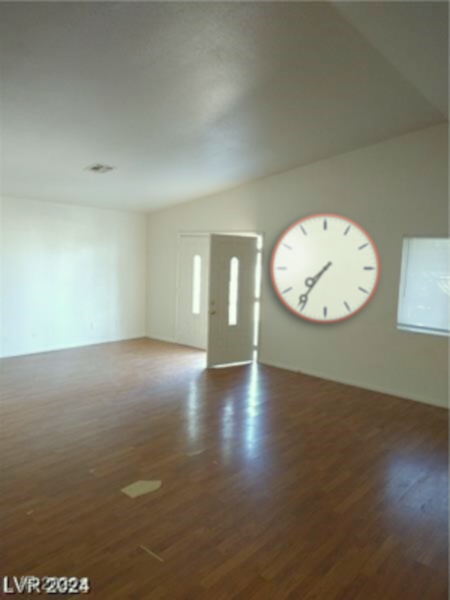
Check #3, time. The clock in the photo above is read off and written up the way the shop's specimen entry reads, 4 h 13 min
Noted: 7 h 36 min
